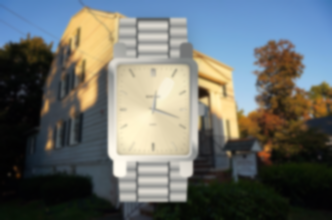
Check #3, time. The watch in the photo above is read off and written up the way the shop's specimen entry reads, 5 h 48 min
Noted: 12 h 18 min
